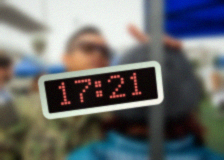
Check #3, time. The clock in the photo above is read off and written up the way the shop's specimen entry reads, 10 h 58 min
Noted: 17 h 21 min
